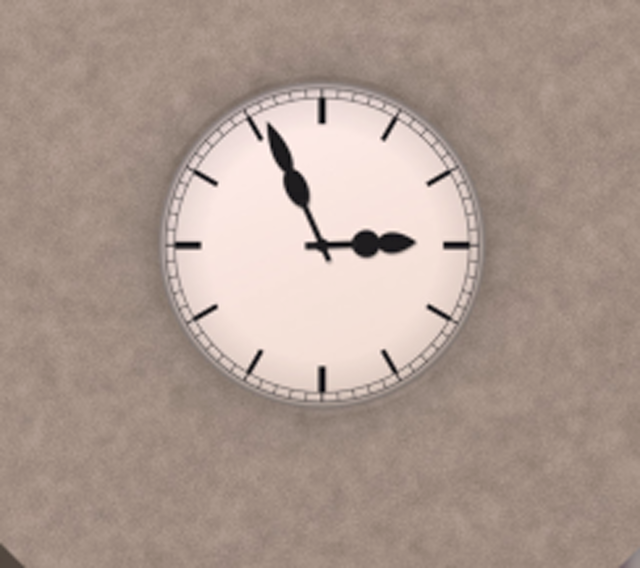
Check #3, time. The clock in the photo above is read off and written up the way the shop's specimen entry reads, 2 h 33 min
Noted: 2 h 56 min
